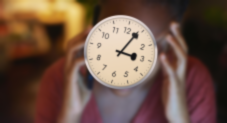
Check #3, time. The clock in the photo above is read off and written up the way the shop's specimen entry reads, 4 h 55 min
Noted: 3 h 04 min
